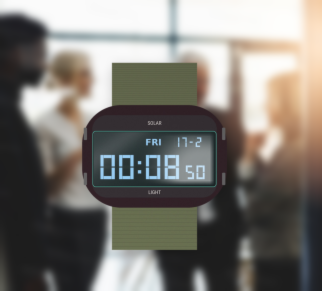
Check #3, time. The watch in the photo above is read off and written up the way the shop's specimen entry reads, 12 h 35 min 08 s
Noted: 0 h 08 min 50 s
